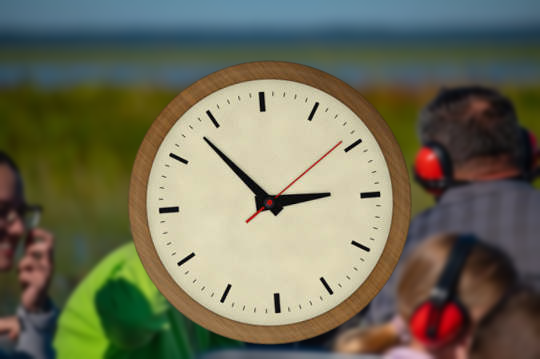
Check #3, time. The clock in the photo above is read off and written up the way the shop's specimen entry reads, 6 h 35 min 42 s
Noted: 2 h 53 min 09 s
